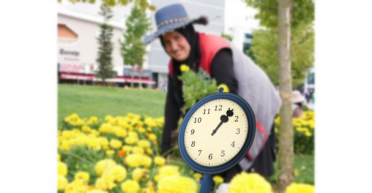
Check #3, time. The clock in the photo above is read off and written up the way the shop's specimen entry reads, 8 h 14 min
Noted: 1 h 06 min
